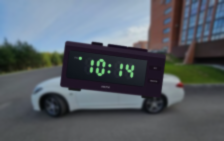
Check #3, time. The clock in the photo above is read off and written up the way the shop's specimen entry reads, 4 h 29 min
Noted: 10 h 14 min
